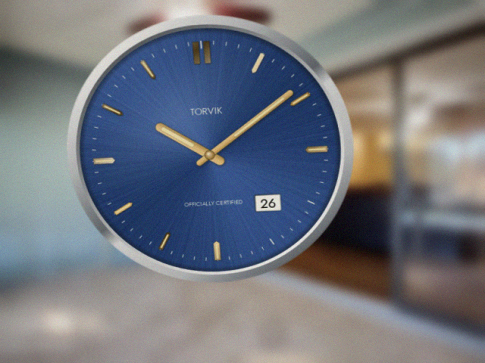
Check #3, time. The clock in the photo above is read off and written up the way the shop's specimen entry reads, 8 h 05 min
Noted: 10 h 09 min
